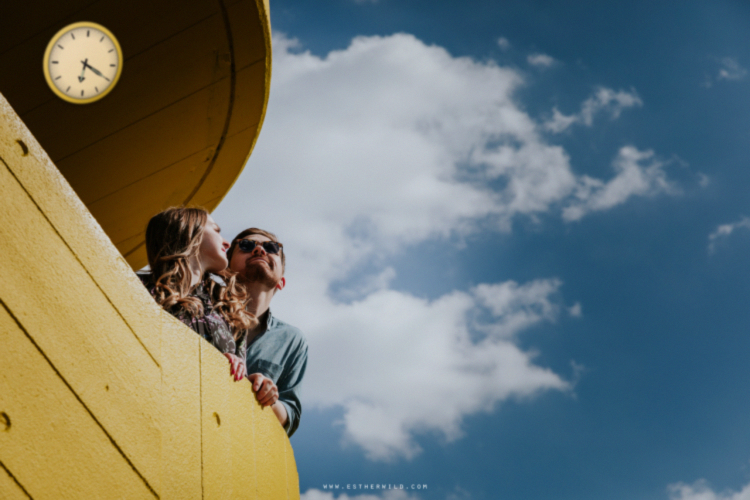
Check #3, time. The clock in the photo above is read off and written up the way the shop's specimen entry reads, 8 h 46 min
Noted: 6 h 20 min
